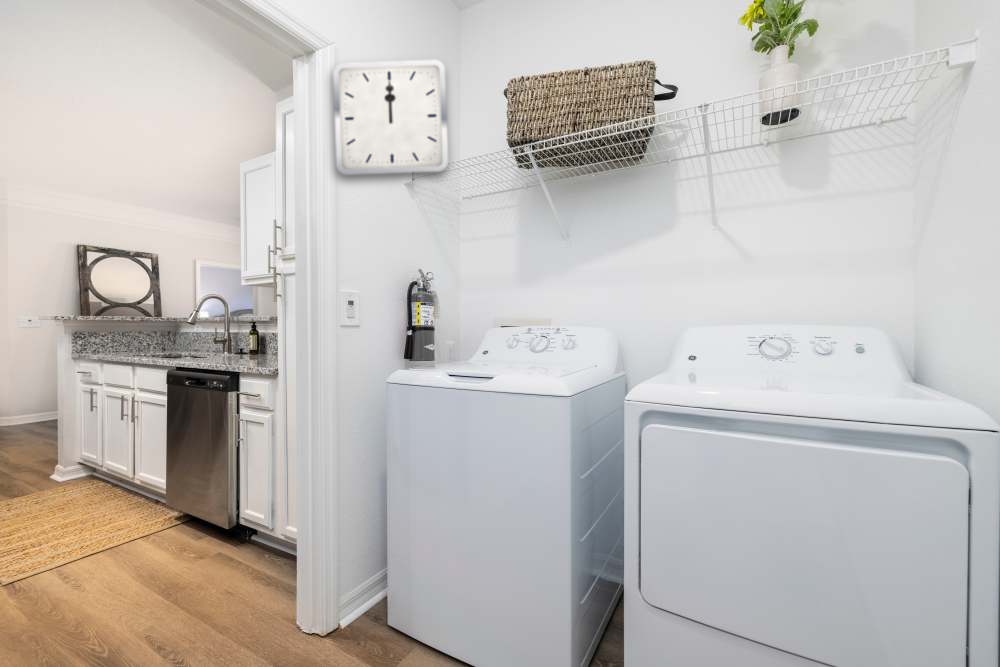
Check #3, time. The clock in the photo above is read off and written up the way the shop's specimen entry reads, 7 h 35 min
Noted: 12 h 00 min
